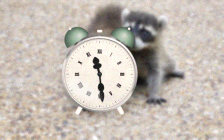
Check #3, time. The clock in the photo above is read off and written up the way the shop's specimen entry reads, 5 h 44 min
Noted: 11 h 29 min
